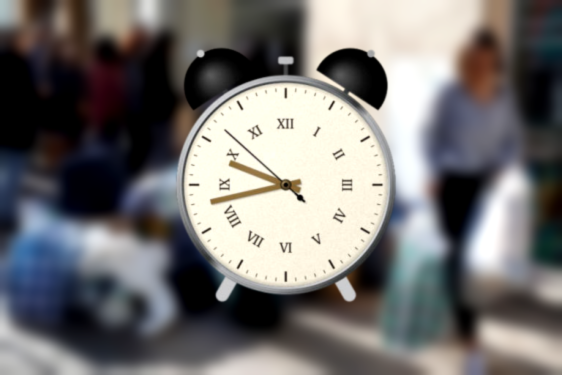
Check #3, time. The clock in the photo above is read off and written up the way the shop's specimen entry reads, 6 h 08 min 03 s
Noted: 9 h 42 min 52 s
